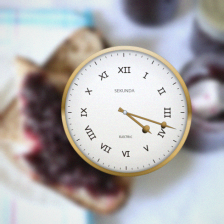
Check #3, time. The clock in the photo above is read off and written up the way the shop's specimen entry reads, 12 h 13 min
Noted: 4 h 18 min
